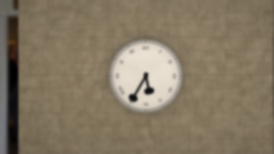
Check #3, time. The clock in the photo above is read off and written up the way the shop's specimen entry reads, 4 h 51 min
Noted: 5 h 35 min
